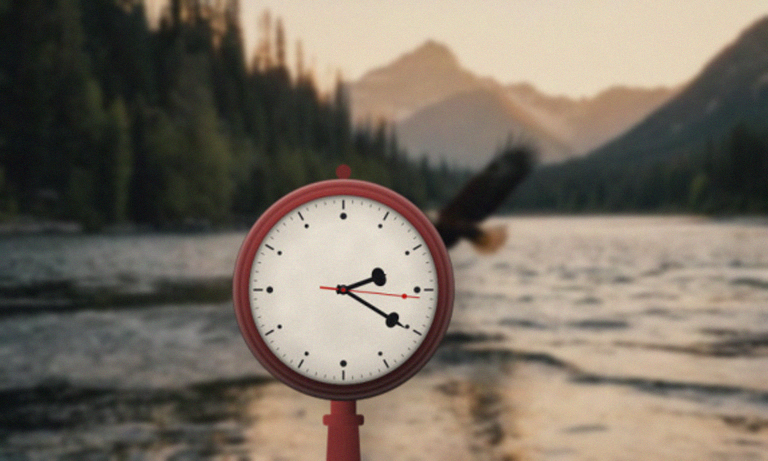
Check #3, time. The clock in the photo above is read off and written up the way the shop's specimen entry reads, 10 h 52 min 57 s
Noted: 2 h 20 min 16 s
